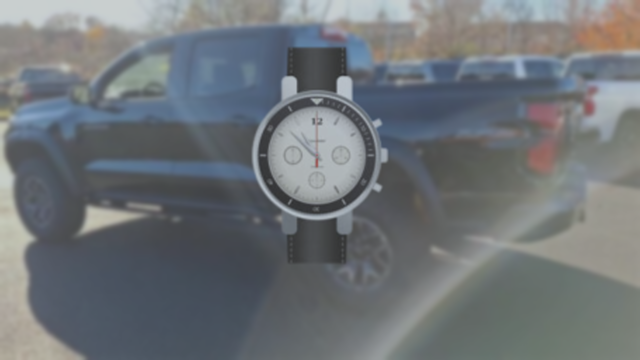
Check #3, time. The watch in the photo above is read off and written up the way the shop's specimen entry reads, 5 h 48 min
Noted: 10 h 52 min
